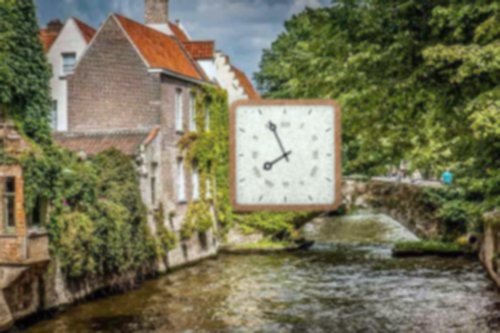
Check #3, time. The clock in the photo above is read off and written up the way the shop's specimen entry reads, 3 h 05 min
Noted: 7 h 56 min
